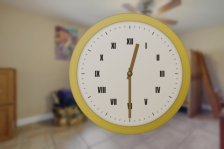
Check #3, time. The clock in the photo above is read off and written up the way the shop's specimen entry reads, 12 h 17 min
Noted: 12 h 30 min
